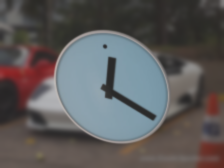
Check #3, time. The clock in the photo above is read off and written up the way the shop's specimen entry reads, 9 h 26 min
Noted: 12 h 20 min
